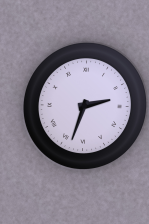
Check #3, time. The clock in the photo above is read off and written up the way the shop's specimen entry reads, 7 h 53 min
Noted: 2 h 33 min
